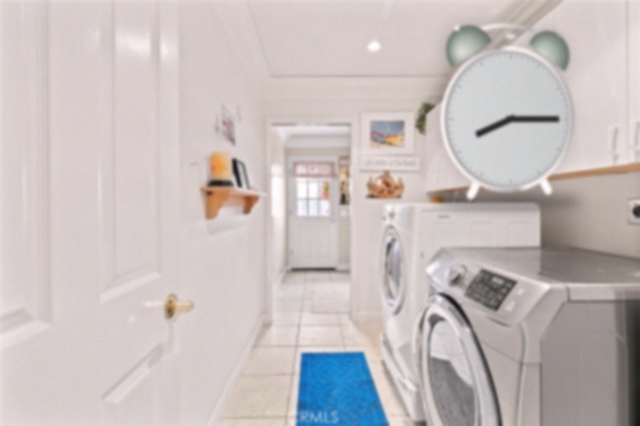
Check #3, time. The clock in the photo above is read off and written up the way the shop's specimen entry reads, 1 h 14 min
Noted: 8 h 15 min
